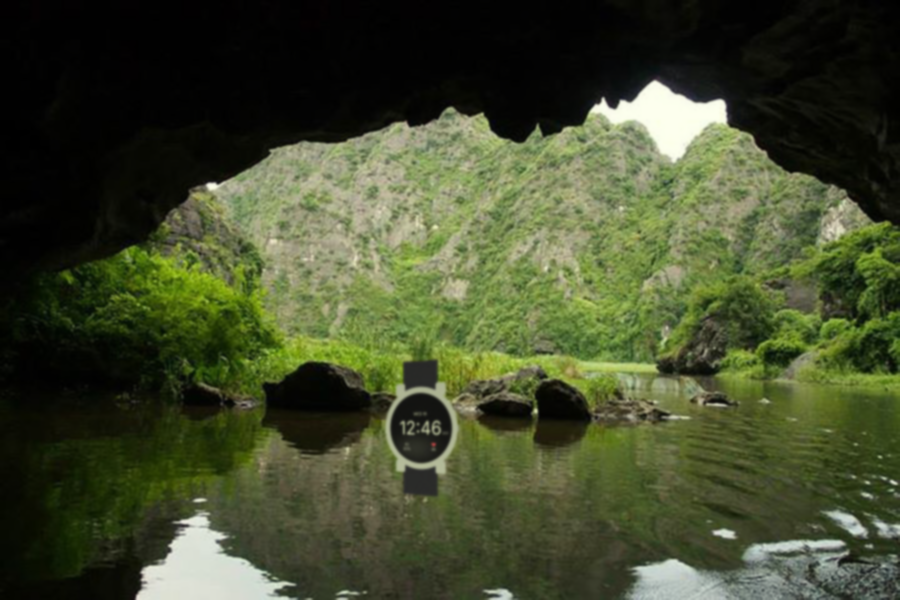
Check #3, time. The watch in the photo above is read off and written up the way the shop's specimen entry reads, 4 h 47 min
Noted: 12 h 46 min
